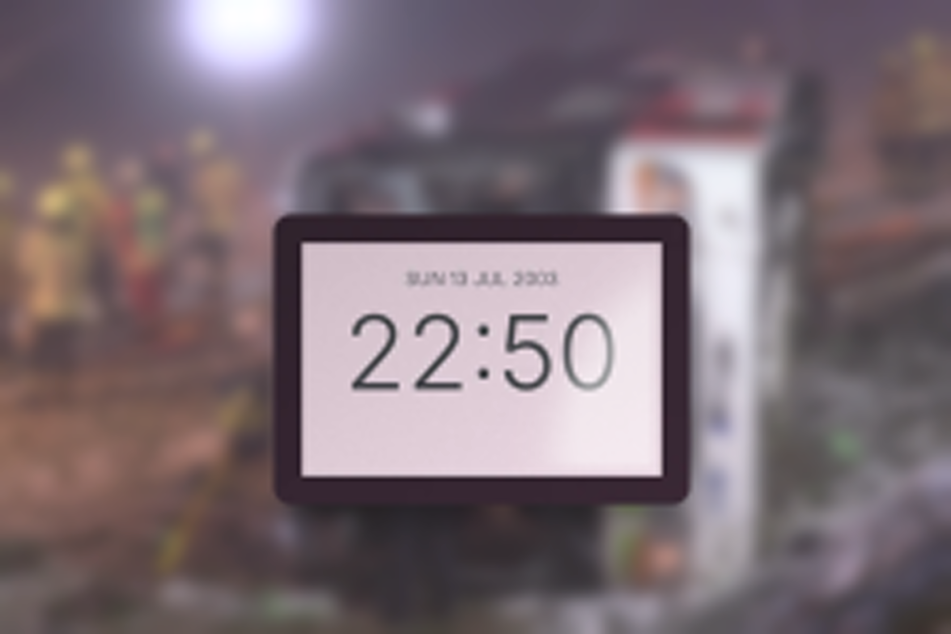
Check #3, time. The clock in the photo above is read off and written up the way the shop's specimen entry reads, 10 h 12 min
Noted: 22 h 50 min
